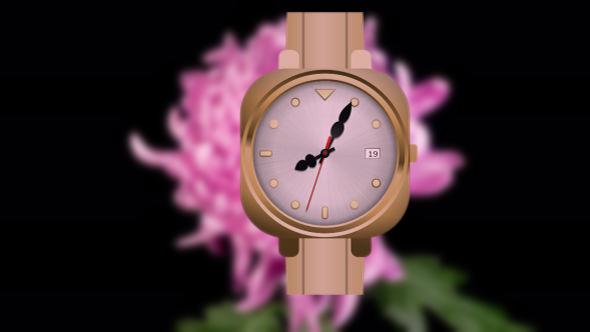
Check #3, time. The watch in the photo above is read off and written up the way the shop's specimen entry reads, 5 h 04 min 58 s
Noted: 8 h 04 min 33 s
